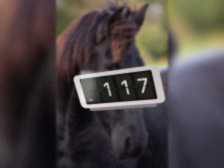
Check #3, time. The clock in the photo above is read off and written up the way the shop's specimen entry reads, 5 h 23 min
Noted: 1 h 17 min
